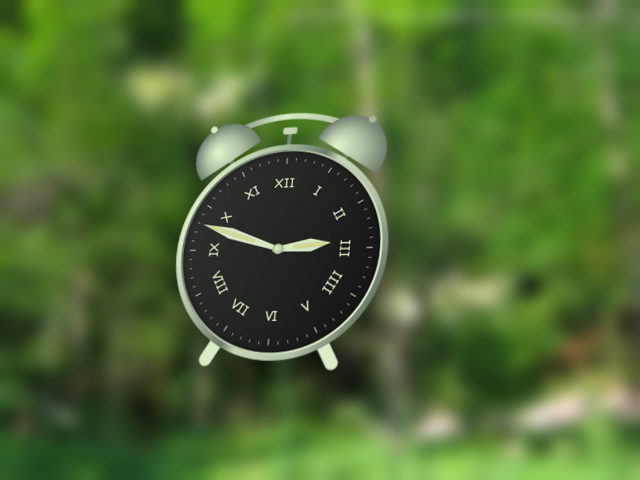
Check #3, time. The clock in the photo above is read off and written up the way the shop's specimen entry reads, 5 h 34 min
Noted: 2 h 48 min
